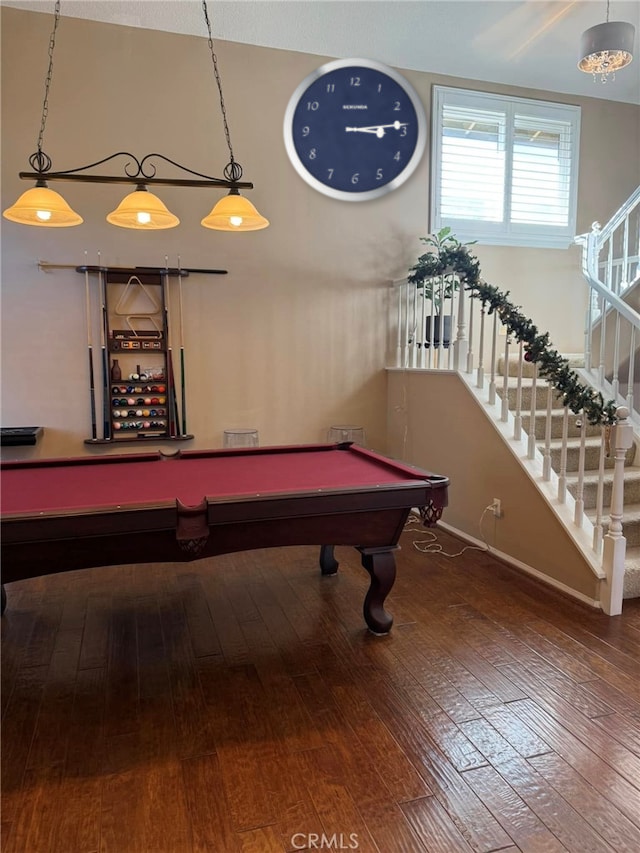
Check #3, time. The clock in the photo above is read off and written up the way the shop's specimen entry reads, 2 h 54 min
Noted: 3 h 14 min
